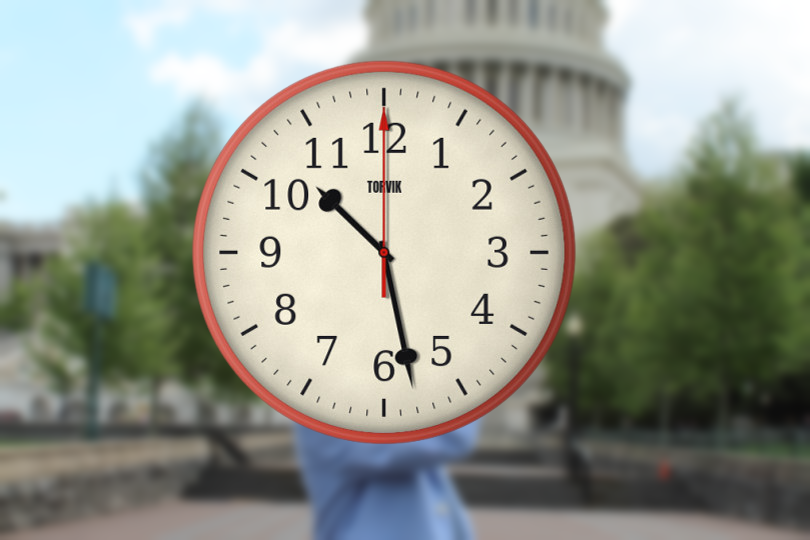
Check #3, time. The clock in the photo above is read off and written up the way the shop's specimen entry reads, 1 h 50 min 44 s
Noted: 10 h 28 min 00 s
